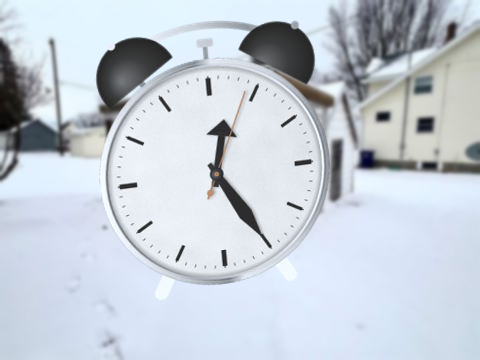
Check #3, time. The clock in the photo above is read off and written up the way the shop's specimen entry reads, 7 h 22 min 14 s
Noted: 12 h 25 min 04 s
